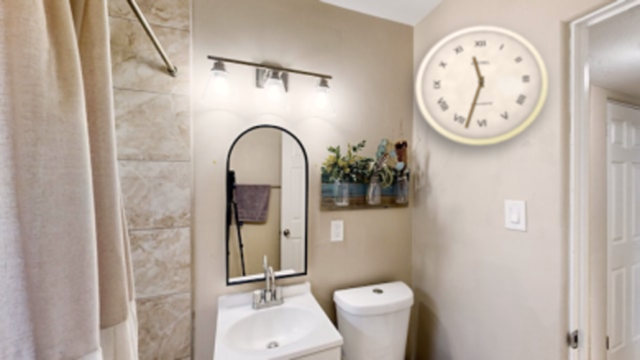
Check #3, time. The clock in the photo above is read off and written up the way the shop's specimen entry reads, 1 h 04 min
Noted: 11 h 33 min
